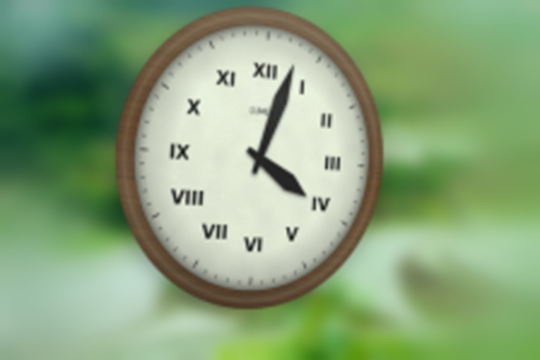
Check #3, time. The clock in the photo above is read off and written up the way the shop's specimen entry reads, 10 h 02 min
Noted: 4 h 03 min
